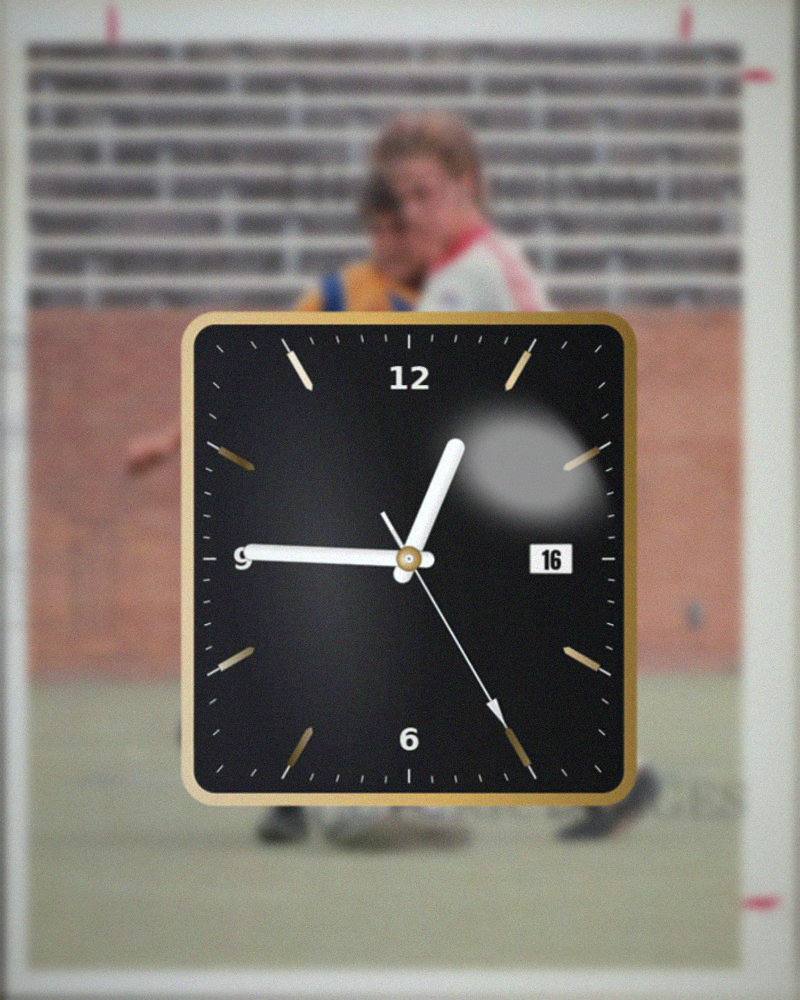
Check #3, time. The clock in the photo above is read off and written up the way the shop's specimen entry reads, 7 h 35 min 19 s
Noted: 12 h 45 min 25 s
